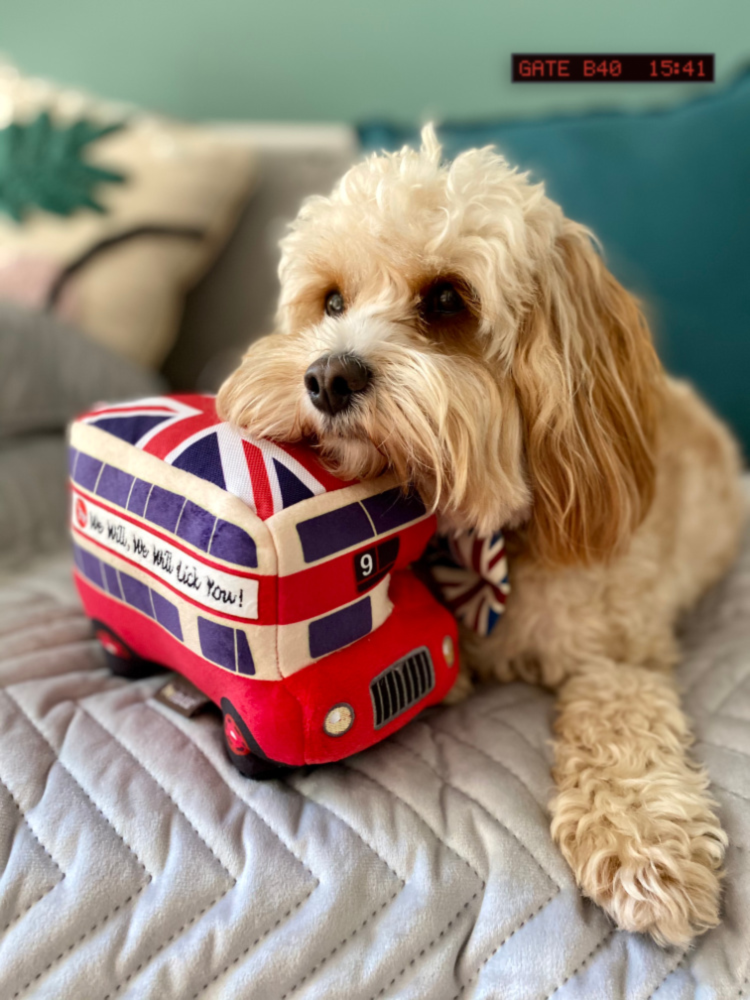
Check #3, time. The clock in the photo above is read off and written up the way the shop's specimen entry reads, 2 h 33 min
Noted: 15 h 41 min
